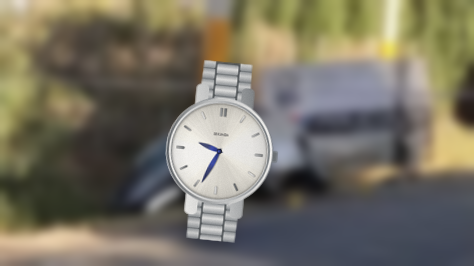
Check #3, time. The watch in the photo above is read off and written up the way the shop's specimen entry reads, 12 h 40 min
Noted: 9 h 34 min
